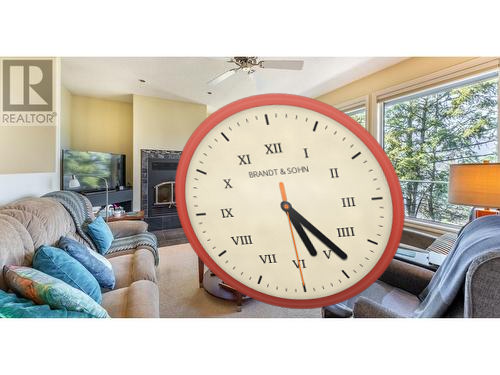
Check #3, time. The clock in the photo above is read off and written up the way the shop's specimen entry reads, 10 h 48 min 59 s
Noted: 5 h 23 min 30 s
